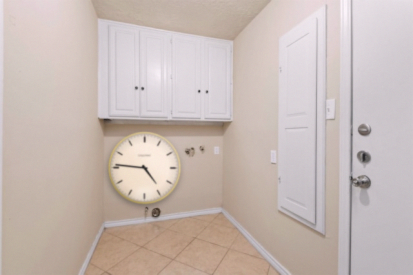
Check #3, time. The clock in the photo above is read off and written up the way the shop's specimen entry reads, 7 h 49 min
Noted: 4 h 46 min
